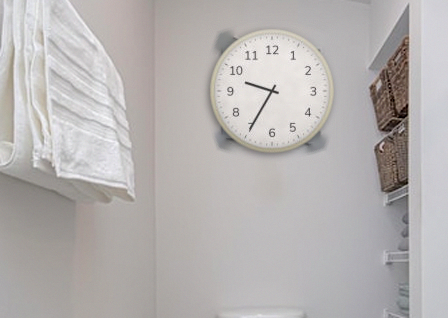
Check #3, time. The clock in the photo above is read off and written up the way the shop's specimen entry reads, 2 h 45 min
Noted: 9 h 35 min
